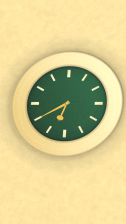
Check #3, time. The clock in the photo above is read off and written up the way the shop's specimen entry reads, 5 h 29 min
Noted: 6 h 40 min
